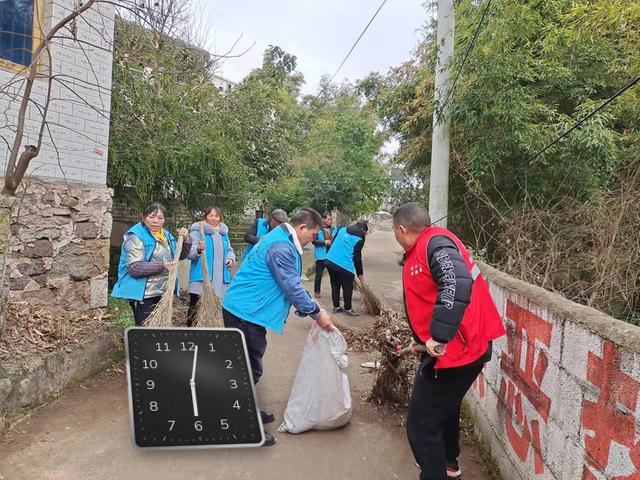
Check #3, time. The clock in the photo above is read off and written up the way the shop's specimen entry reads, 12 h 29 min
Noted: 6 h 02 min
